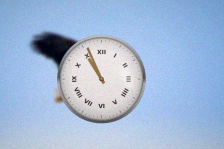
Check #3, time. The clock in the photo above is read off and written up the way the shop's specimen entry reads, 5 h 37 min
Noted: 10 h 56 min
